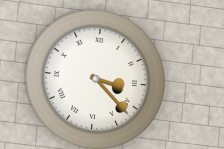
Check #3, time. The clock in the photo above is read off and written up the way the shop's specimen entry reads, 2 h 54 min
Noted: 3 h 22 min
